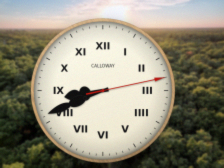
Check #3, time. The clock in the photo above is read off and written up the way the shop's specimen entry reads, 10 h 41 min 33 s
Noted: 8 h 41 min 13 s
